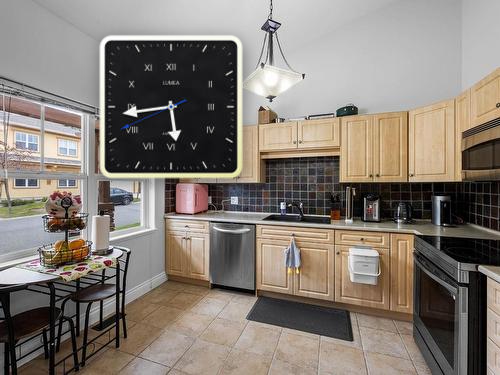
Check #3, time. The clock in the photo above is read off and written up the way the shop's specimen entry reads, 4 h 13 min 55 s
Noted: 5 h 43 min 41 s
